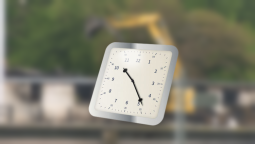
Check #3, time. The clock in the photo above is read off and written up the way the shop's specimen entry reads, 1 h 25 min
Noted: 10 h 24 min
